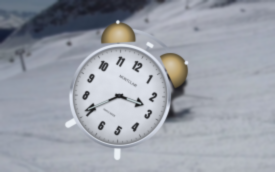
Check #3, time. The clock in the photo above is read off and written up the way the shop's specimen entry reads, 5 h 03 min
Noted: 2 h 36 min
